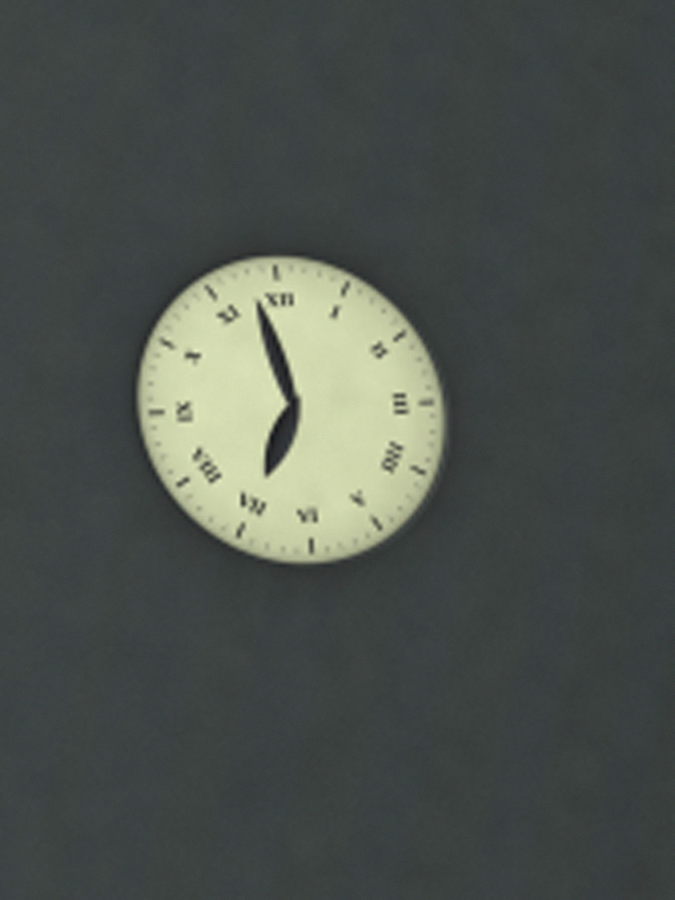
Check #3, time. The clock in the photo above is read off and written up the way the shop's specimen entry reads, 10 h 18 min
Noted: 6 h 58 min
